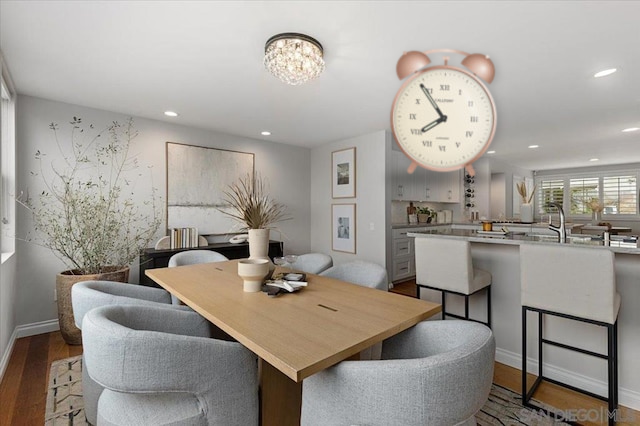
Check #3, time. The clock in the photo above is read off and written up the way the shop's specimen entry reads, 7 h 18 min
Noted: 7 h 54 min
